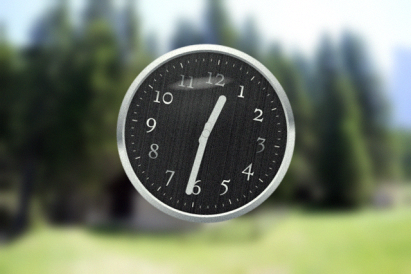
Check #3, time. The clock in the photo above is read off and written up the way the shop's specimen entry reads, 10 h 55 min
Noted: 12 h 31 min
